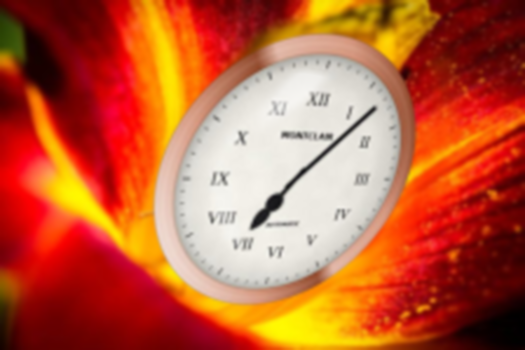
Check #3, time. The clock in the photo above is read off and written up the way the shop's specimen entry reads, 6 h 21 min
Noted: 7 h 07 min
